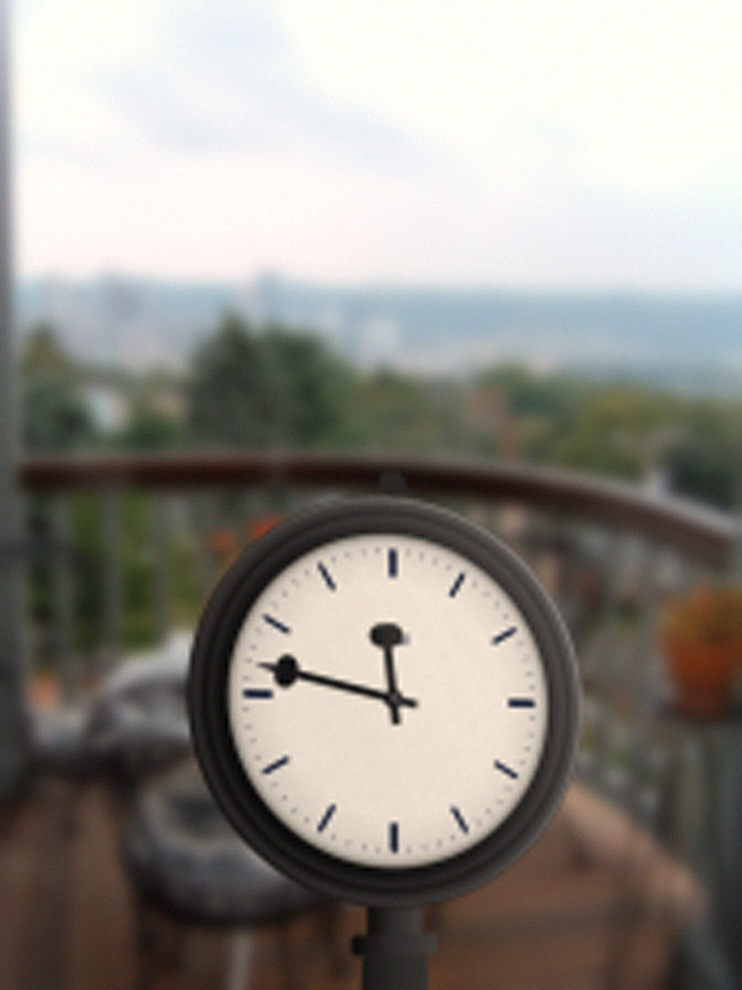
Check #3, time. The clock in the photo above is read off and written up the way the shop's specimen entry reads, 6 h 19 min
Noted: 11 h 47 min
